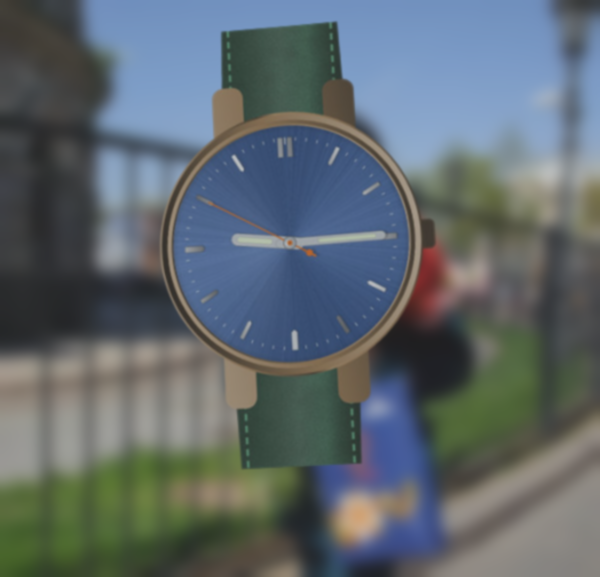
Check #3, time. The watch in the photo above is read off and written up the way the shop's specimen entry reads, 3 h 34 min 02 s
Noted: 9 h 14 min 50 s
